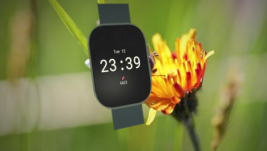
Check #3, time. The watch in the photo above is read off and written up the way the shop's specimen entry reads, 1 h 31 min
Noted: 23 h 39 min
